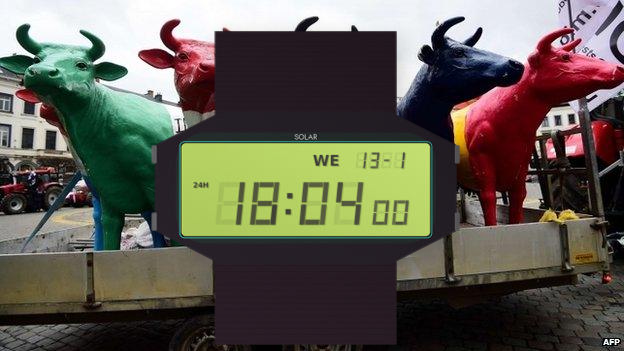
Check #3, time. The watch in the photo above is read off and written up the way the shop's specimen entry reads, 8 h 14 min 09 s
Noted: 18 h 04 min 00 s
